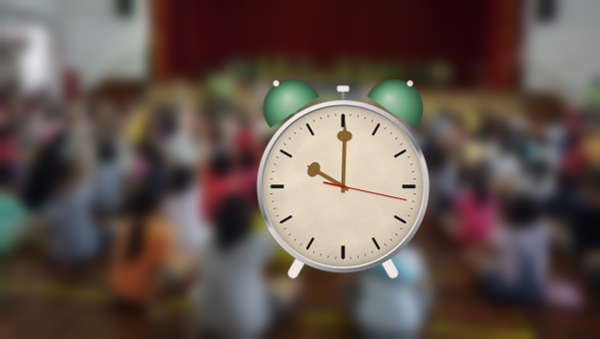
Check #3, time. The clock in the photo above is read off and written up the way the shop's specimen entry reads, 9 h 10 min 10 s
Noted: 10 h 00 min 17 s
